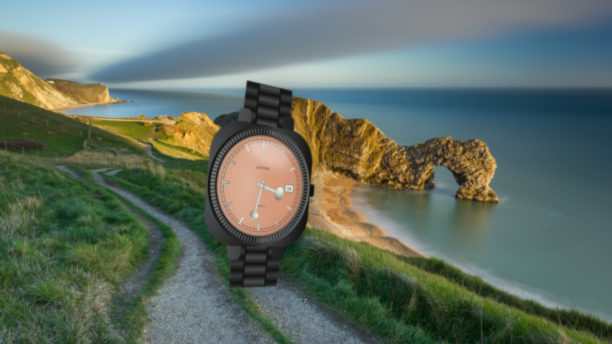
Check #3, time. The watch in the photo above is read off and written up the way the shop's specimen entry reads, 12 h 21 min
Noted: 3 h 32 min
